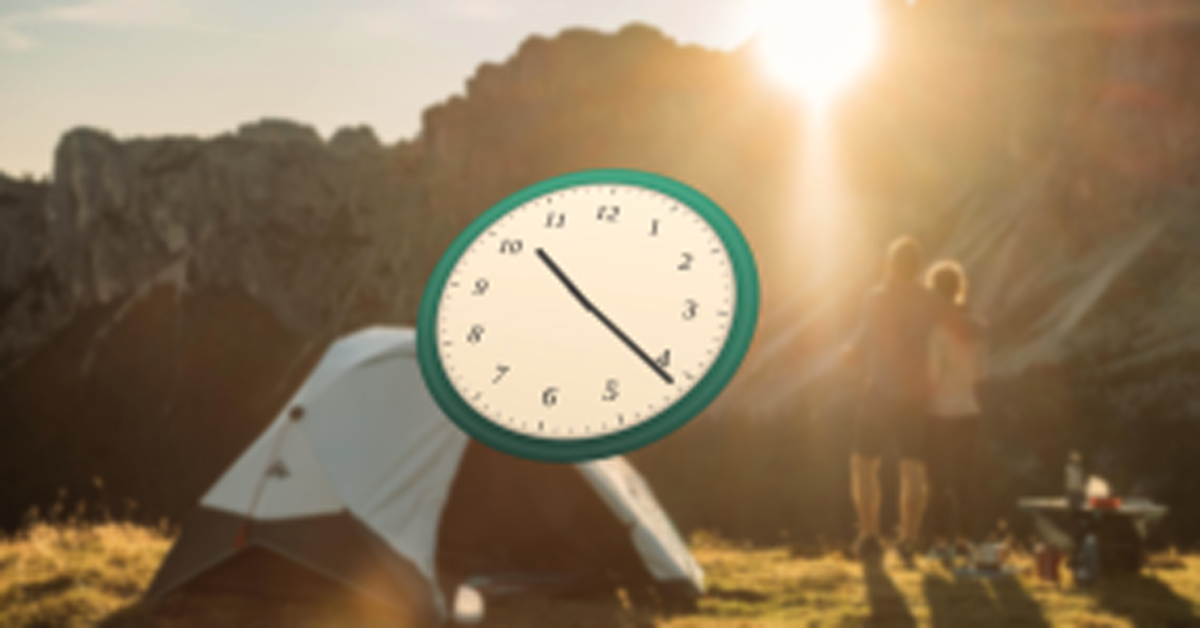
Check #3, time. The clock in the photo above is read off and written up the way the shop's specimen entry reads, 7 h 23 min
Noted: 10 h 21 min
